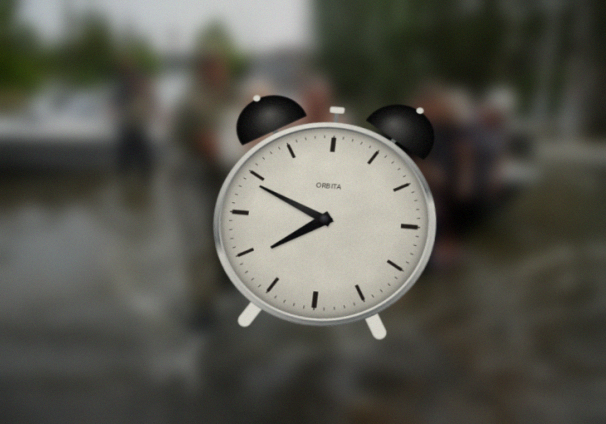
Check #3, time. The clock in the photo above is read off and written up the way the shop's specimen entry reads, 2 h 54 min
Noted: 7 h 49 min
